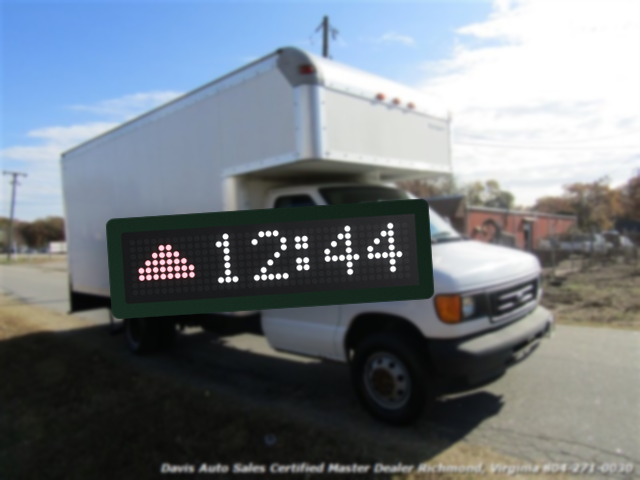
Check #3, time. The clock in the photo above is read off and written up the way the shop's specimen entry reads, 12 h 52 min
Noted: 12 h 44 min
